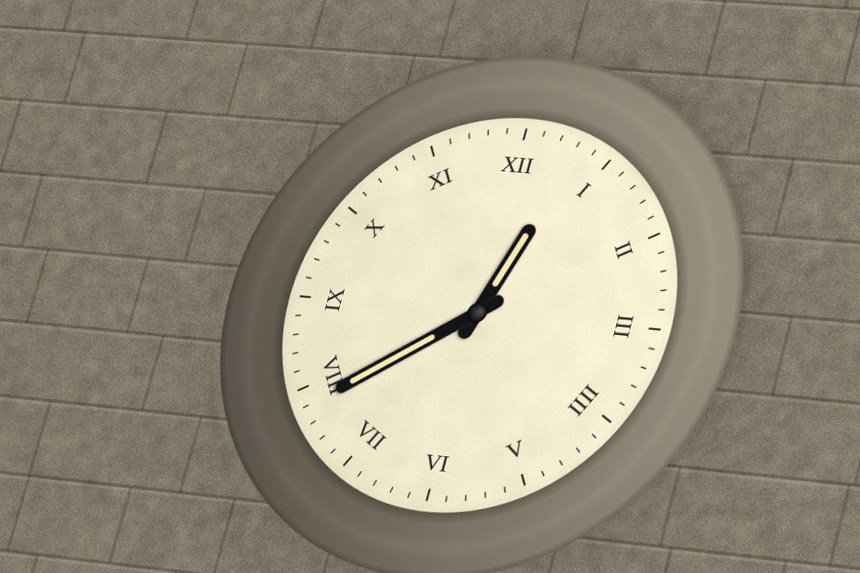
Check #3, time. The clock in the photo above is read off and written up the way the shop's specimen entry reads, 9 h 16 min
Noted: 12 h 39 min
